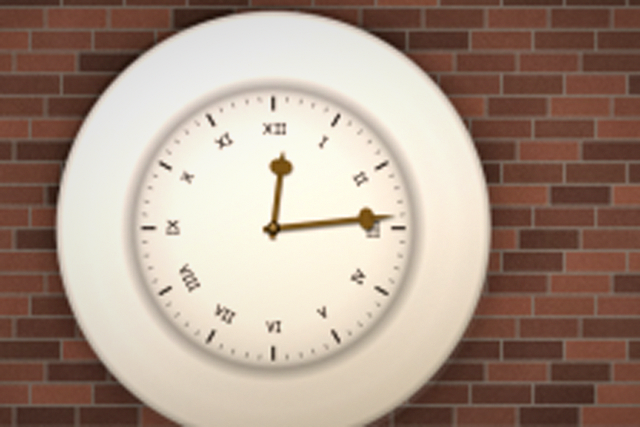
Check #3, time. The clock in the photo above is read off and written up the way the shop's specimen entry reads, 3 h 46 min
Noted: 12 h 14 min
